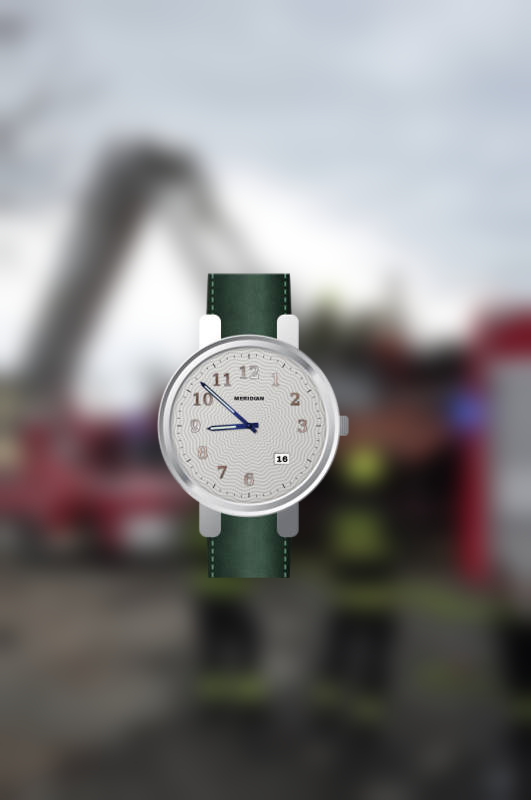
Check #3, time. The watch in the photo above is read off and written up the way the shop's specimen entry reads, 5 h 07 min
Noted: 8 h 52 min
